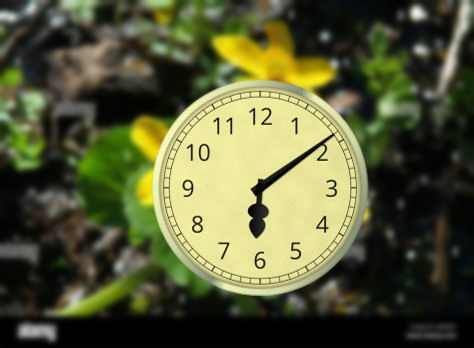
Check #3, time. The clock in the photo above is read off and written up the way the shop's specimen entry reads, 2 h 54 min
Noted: 6 h 09 min
